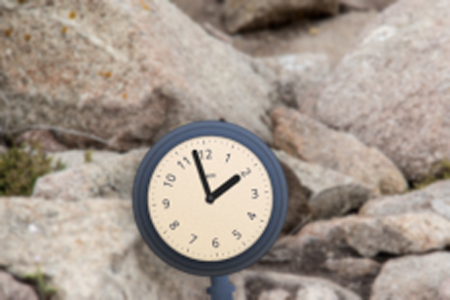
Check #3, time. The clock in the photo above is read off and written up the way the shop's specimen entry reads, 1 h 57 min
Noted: 1 h 58 min
